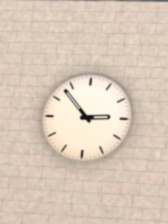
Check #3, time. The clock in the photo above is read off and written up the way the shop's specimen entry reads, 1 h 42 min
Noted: 2 h 53 min
